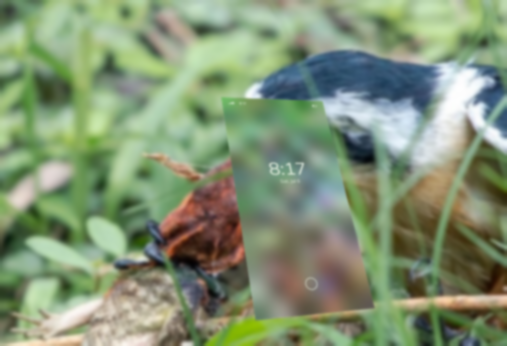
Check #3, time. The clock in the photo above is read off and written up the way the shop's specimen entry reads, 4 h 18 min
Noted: 8 h 17 min
